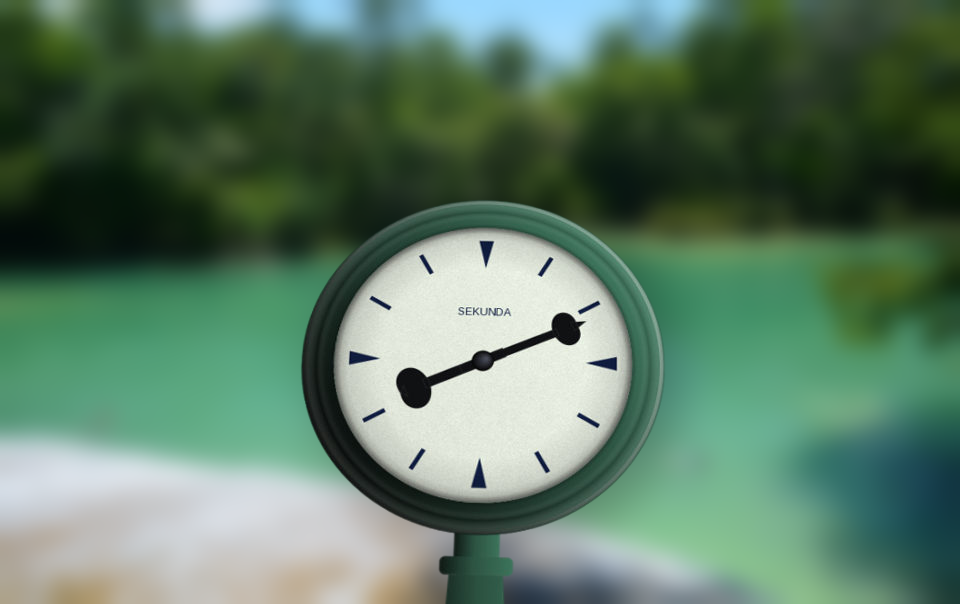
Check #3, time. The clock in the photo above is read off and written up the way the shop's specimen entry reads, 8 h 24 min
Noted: 8 h 11 min
